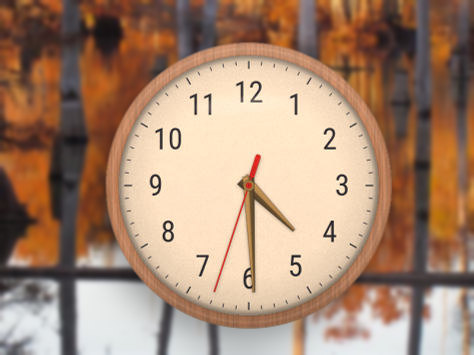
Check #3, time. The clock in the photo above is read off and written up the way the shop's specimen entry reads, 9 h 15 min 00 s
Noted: 4 h 29 min 33 s
